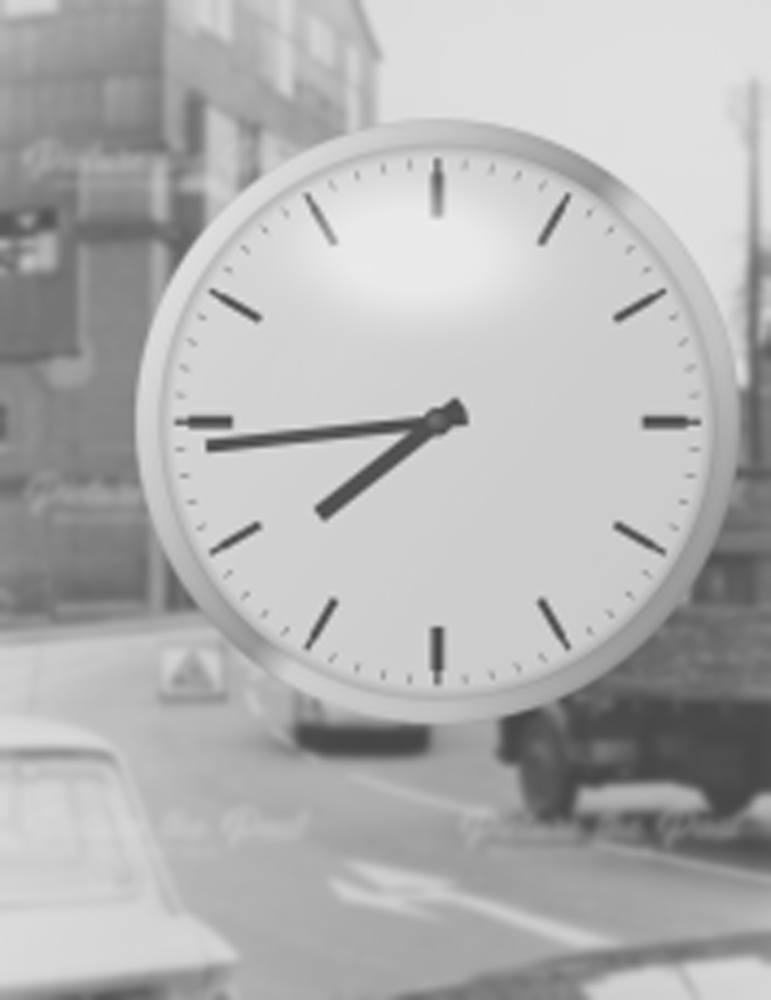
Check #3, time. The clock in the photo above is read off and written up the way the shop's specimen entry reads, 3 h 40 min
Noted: 7 h 44 min
